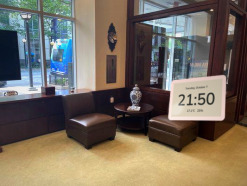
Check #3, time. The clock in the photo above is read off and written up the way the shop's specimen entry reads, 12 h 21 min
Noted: 21 h 50 min
